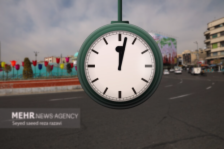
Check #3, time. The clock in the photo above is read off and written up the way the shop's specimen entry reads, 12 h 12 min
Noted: 12 h 02 min
